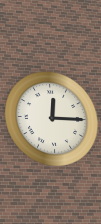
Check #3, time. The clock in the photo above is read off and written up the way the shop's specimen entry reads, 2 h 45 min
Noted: 12 h 15 min
